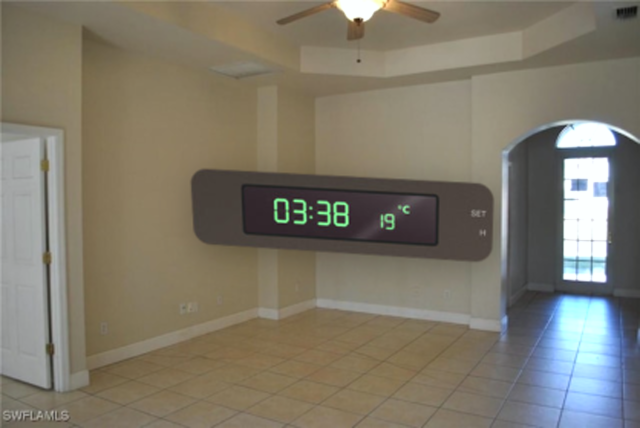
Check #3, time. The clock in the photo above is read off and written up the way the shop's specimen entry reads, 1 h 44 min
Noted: 3 h 38 min
